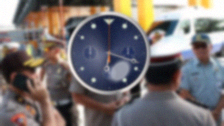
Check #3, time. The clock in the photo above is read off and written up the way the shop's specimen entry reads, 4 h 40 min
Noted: 6 h 18 min
